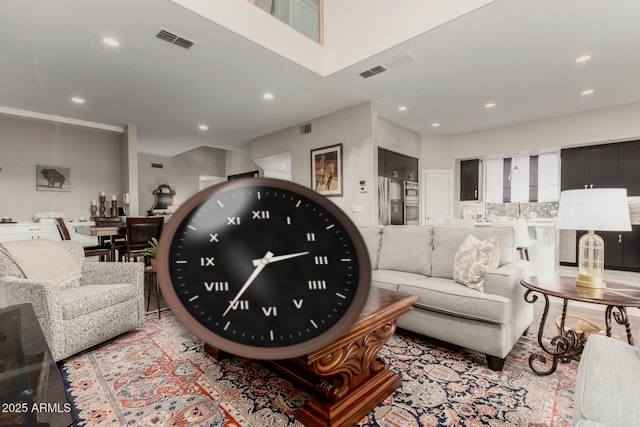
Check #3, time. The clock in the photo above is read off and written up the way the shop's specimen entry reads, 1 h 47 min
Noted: 2 h 36 min
